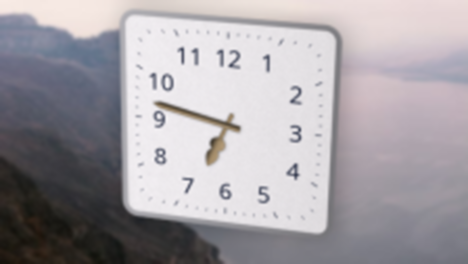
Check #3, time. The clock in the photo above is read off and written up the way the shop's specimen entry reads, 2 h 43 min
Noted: 6 h 47 min
